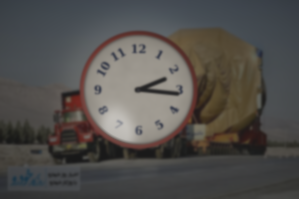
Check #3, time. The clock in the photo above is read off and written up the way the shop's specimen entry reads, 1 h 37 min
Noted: 2 h 16 min
